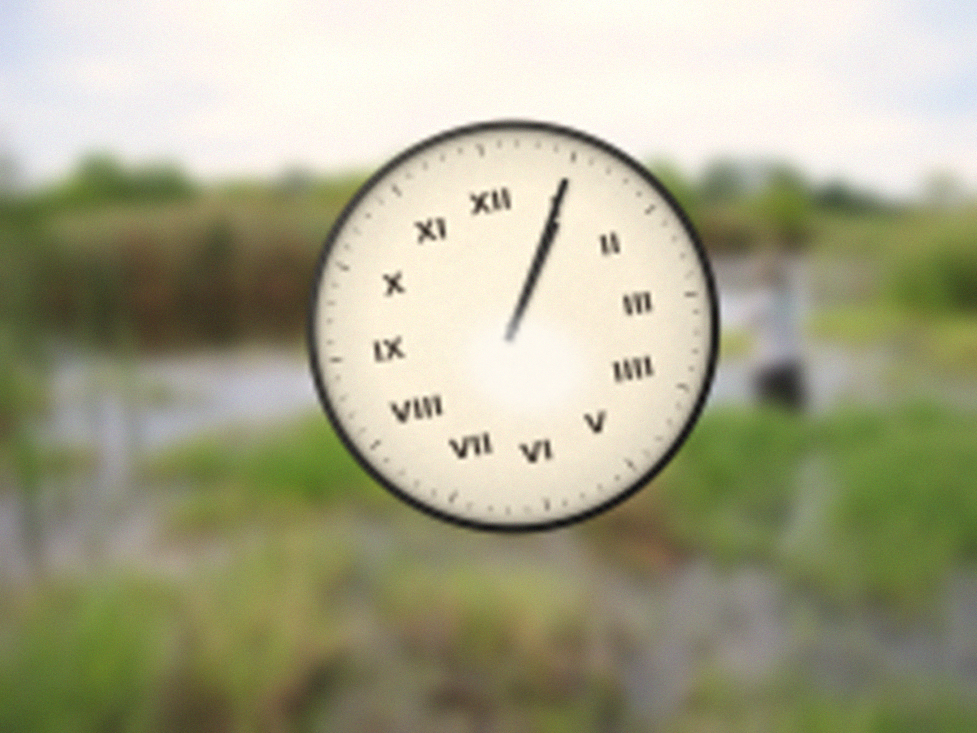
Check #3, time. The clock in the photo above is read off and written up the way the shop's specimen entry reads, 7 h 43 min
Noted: 1 h 05 min
